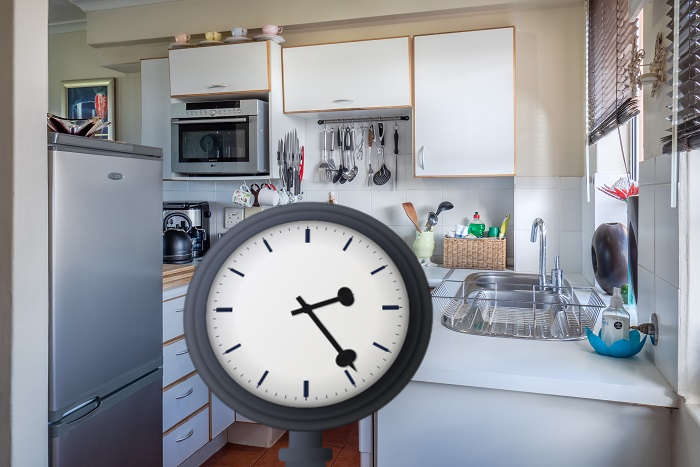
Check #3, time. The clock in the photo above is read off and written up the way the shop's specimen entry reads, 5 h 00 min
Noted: 2 h 24 min
